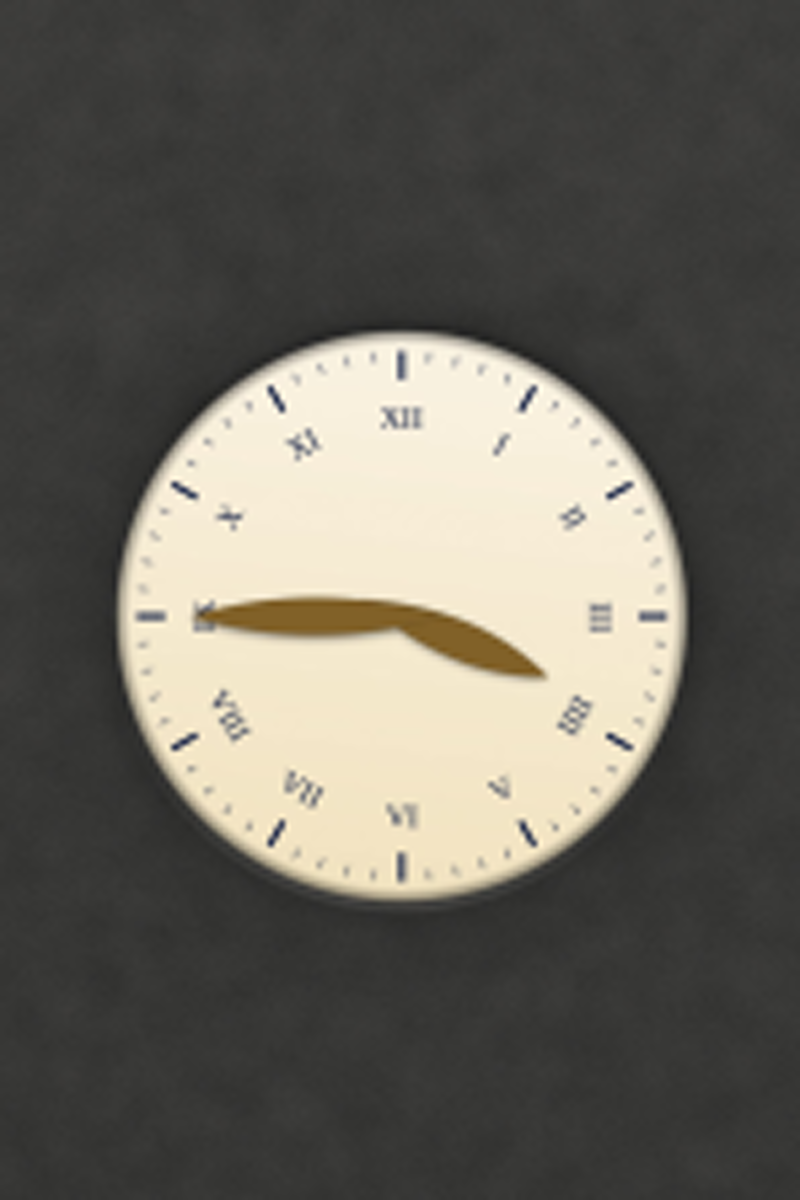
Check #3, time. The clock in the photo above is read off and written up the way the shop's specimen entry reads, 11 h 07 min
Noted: 3 h 45 min
